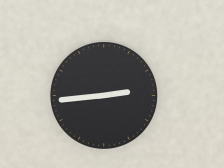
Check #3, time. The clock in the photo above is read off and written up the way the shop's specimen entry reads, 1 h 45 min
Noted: 2 h 44 min
